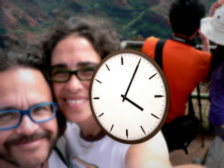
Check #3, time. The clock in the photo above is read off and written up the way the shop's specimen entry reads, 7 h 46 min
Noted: 4 h 05 min
